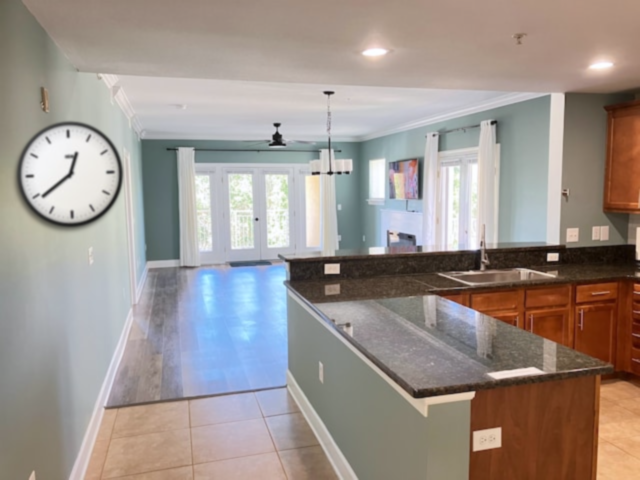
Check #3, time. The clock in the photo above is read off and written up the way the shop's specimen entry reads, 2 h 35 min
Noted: 12 h 39 min
